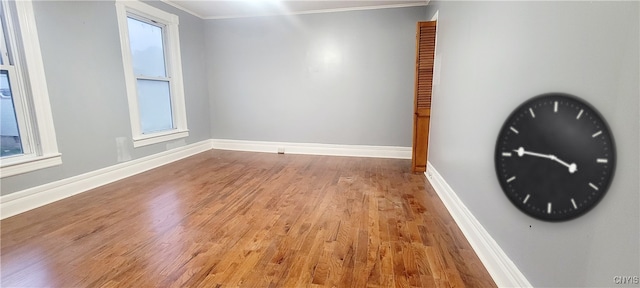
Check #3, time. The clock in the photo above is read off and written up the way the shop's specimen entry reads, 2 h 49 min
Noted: 3 h 46 min
